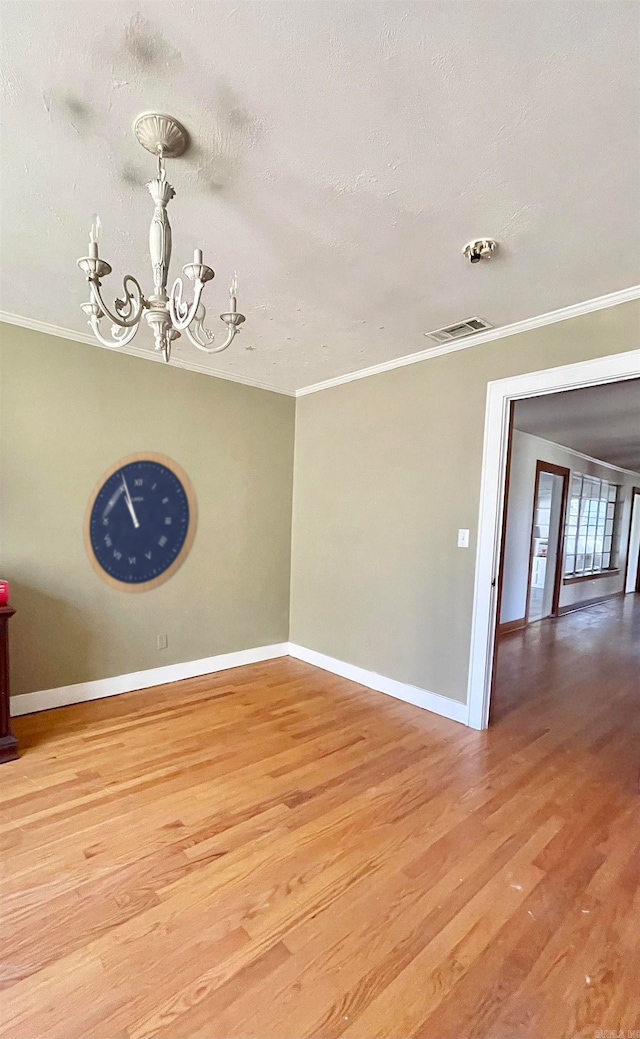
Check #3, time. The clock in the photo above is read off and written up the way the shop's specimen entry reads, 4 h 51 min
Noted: 10 h 56 min
